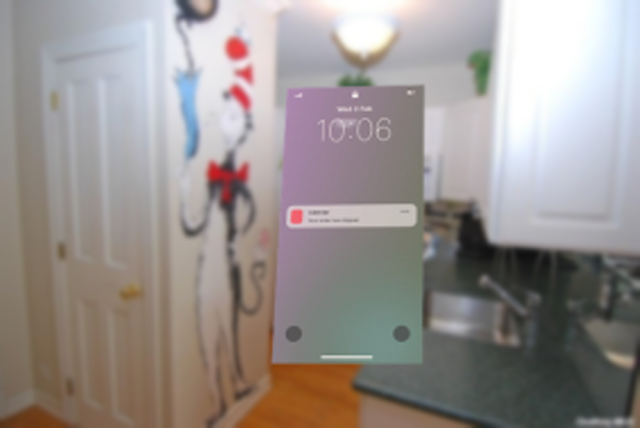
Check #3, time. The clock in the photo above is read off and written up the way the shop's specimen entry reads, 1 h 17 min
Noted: 10 h 06 min
